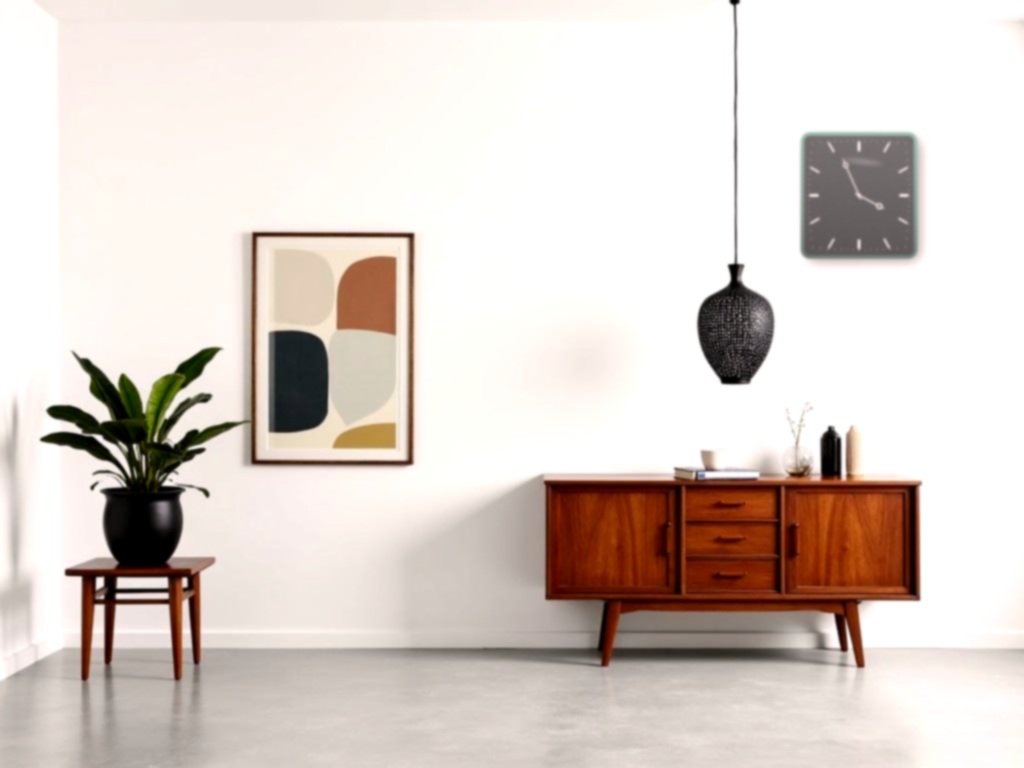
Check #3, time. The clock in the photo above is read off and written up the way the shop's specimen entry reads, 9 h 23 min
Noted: 3 h 56 min
